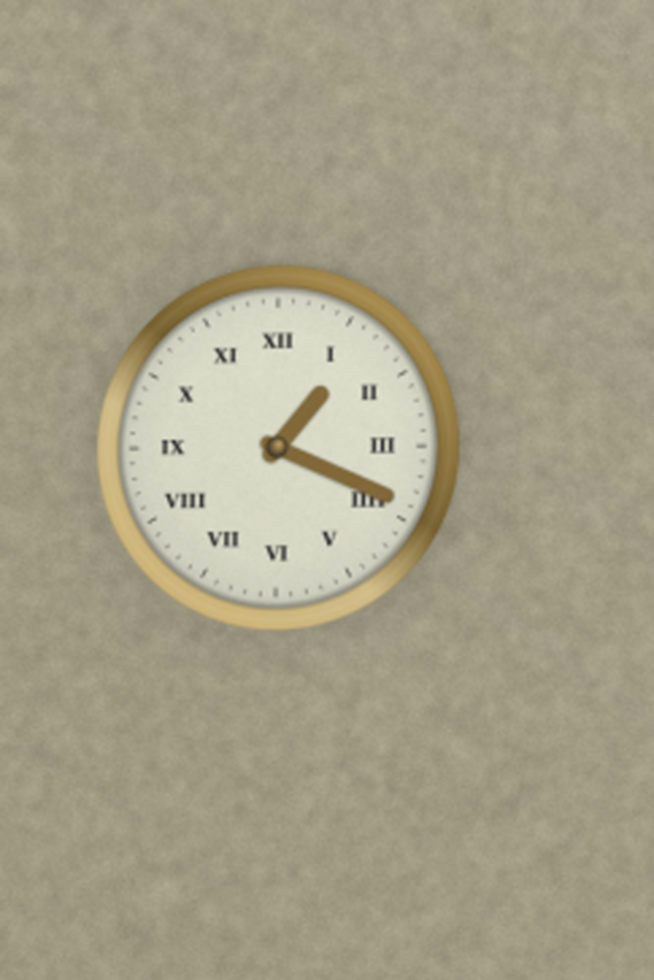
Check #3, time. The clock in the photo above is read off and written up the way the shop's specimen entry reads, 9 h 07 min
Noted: 1 h 19 min
